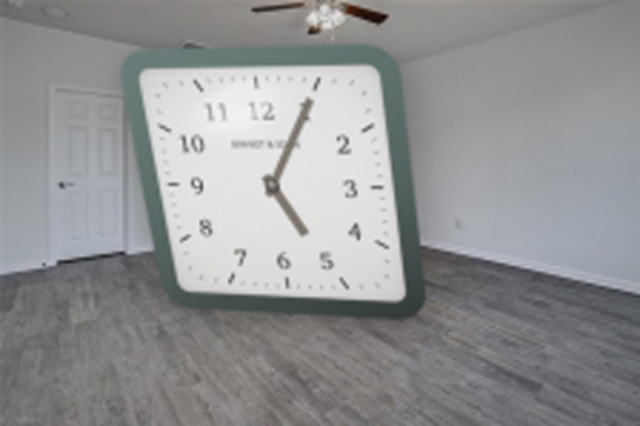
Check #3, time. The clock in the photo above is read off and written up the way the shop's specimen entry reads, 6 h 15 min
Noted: 5 h 05 min
